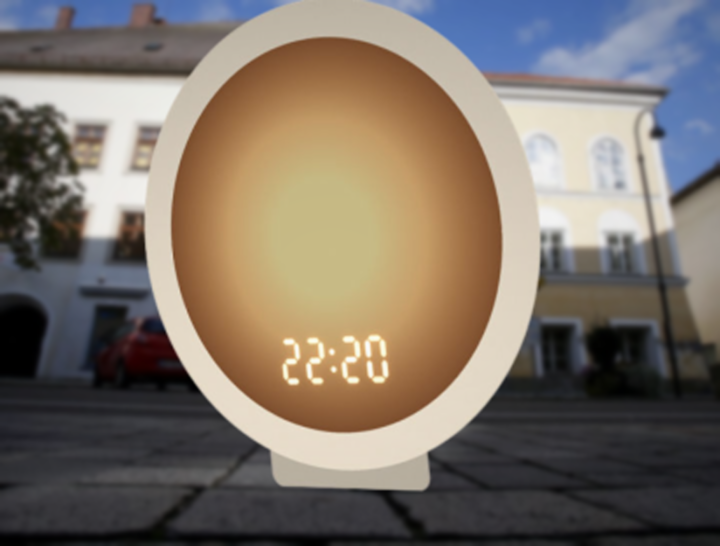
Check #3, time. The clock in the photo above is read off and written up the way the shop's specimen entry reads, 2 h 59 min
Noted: 22 h 20 min
